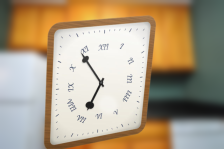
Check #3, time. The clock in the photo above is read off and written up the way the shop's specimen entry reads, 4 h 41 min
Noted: 6 h 54 min
